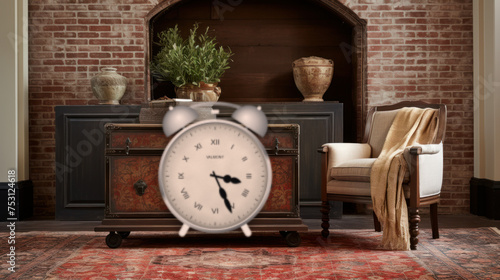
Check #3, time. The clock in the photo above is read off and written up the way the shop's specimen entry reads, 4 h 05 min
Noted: 3 h 26 min
